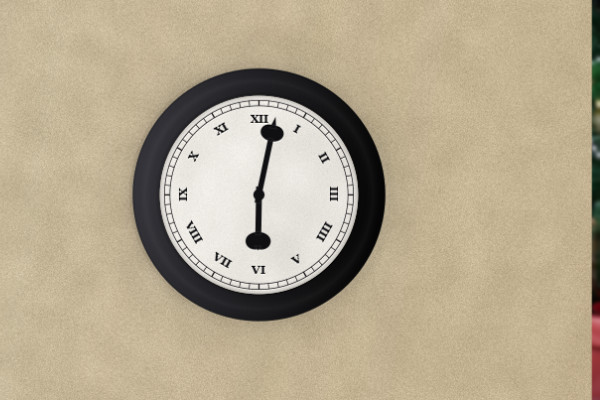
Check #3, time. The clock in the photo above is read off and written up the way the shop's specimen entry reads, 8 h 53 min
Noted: 6 h 02 min
